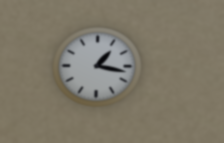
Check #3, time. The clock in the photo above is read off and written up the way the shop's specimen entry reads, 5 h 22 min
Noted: 1 h 17 min
